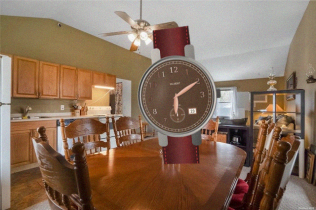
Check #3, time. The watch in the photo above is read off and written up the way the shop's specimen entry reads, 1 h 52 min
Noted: 6 h 10 min
